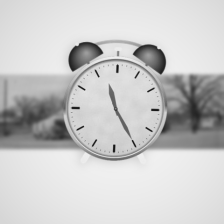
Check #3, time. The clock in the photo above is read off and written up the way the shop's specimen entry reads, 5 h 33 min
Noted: 11 h 25 min
